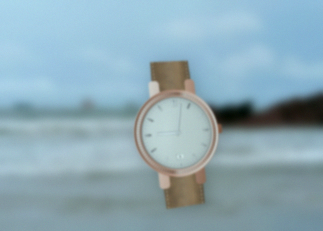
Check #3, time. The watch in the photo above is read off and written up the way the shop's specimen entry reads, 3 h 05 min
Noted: 9 h 02 min
